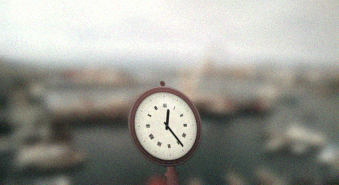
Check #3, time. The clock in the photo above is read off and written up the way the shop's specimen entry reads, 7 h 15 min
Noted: 12 h 24 min
